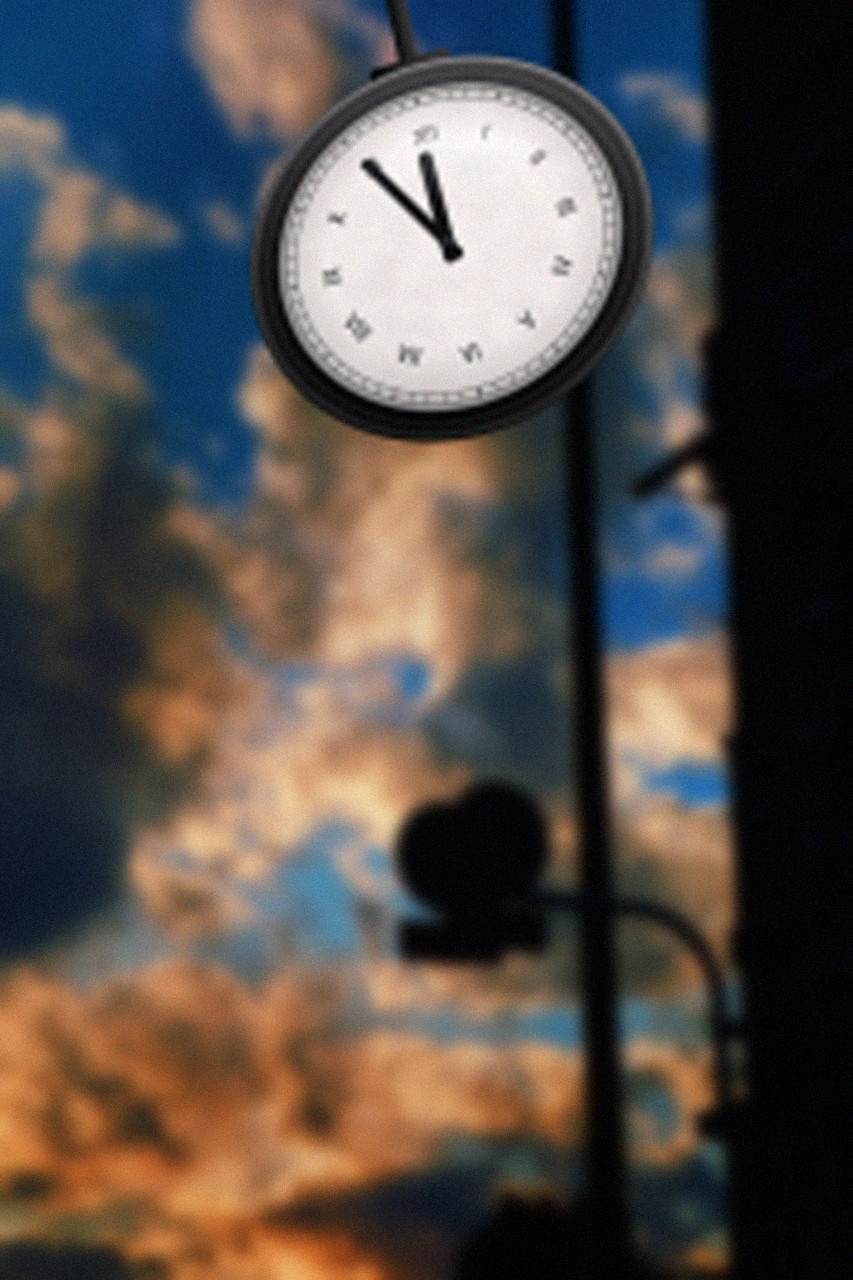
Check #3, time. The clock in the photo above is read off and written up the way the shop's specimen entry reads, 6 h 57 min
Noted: 11 h 55 min
